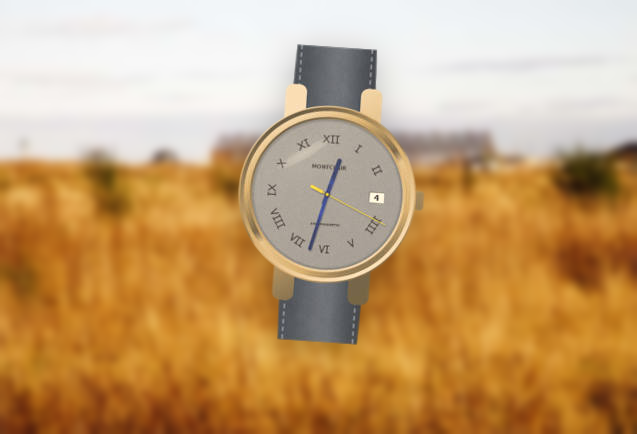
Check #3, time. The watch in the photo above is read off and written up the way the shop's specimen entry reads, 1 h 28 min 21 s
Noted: 12 h 32 min 19 s
